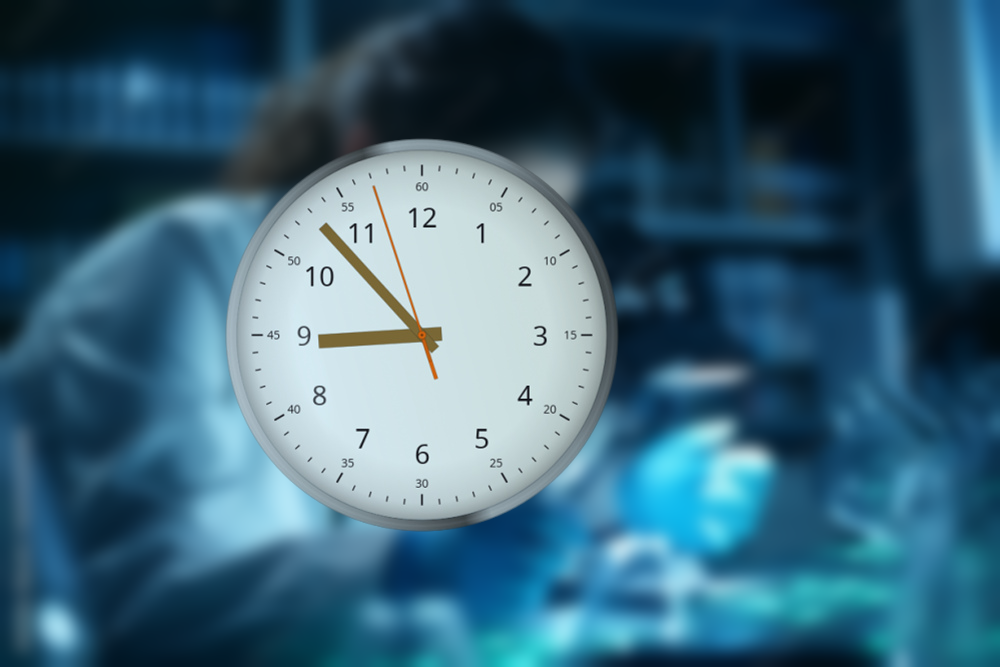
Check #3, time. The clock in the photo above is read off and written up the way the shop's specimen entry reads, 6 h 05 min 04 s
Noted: 8 h 52 min 57 s
